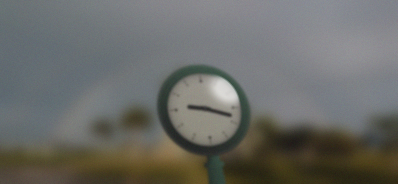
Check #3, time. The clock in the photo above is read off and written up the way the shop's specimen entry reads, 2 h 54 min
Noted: 9 h 18 min
